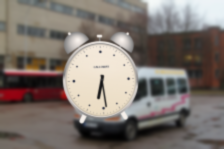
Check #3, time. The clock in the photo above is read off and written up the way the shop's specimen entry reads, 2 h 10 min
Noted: 6 h 29 min
